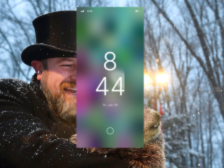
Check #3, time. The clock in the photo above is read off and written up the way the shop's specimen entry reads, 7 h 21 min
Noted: 8 h 44 min
